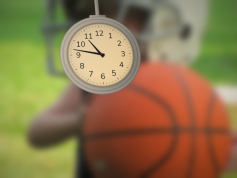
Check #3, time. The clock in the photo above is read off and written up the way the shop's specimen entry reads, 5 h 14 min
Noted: 10 h 47 min
